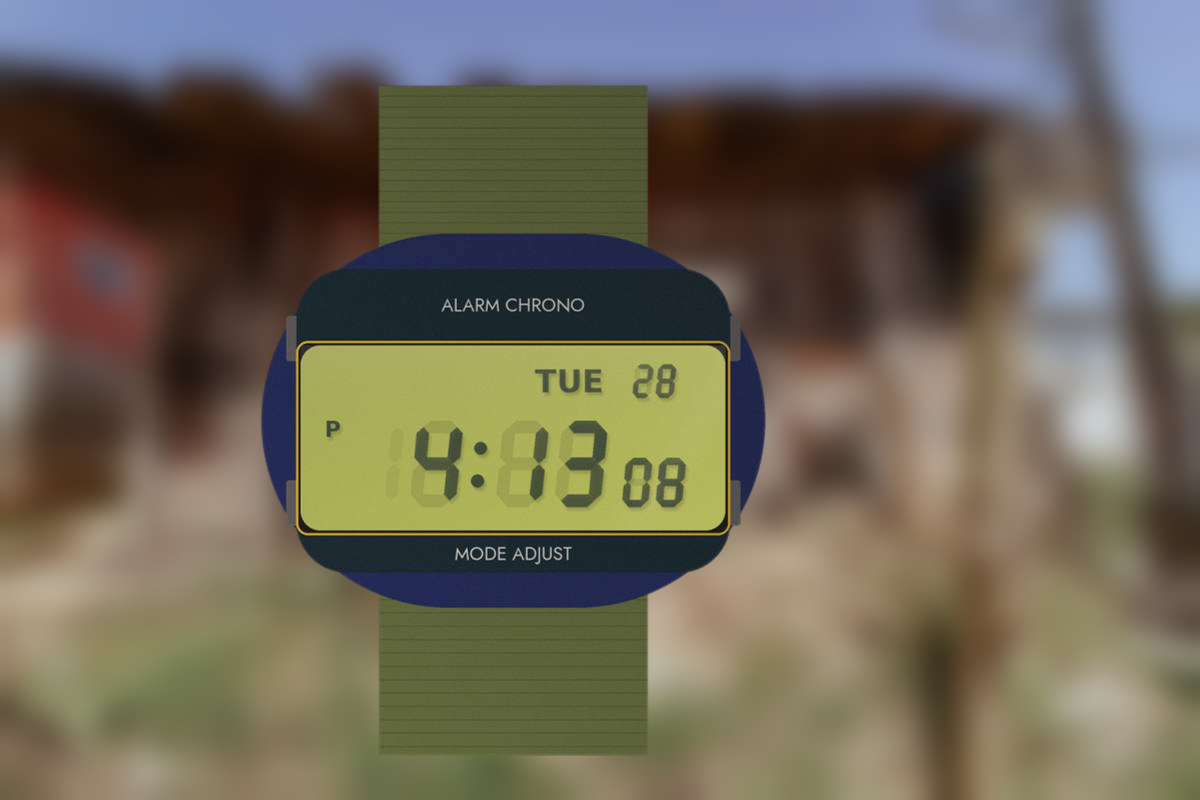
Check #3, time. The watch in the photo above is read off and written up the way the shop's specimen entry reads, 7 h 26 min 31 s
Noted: 4 h 13 min 08 s
